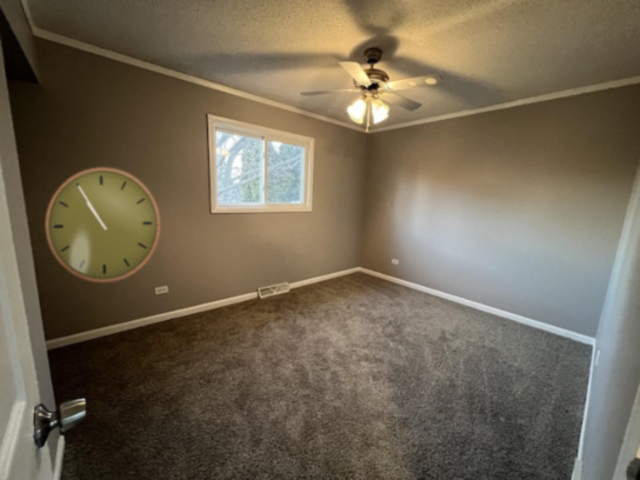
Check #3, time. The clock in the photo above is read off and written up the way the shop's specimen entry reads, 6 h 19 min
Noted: 10 h 55 min
